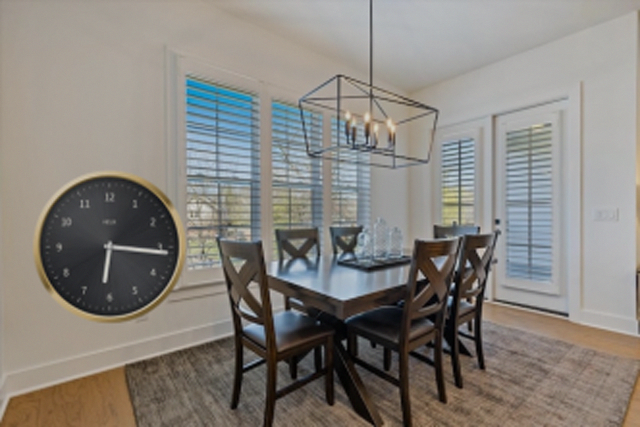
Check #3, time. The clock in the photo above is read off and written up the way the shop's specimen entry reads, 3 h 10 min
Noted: 6 h 16 min
